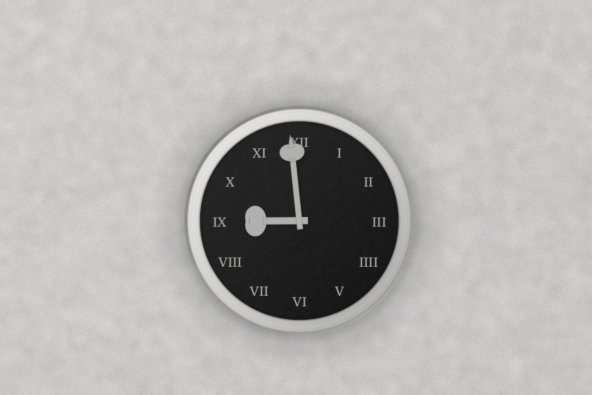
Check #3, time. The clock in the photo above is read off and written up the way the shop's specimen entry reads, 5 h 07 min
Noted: 8 h 59 min
